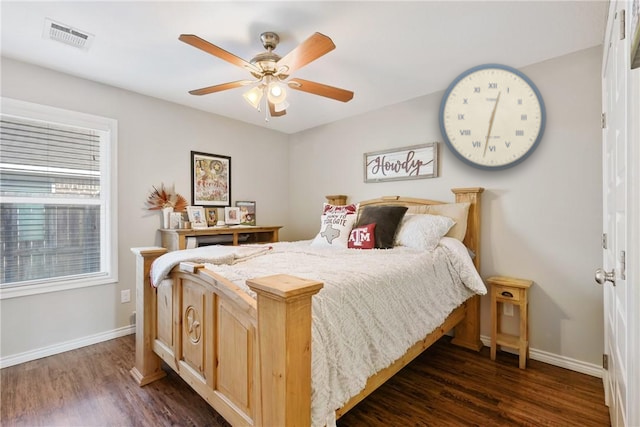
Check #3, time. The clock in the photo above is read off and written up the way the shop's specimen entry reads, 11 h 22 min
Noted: 12 h 32 min
